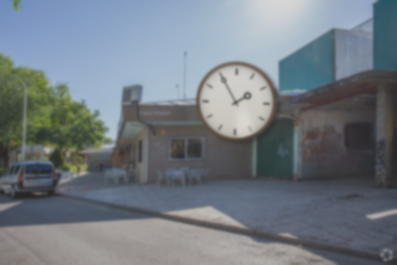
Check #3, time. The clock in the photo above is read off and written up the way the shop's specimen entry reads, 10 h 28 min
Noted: 1 h 55 min
